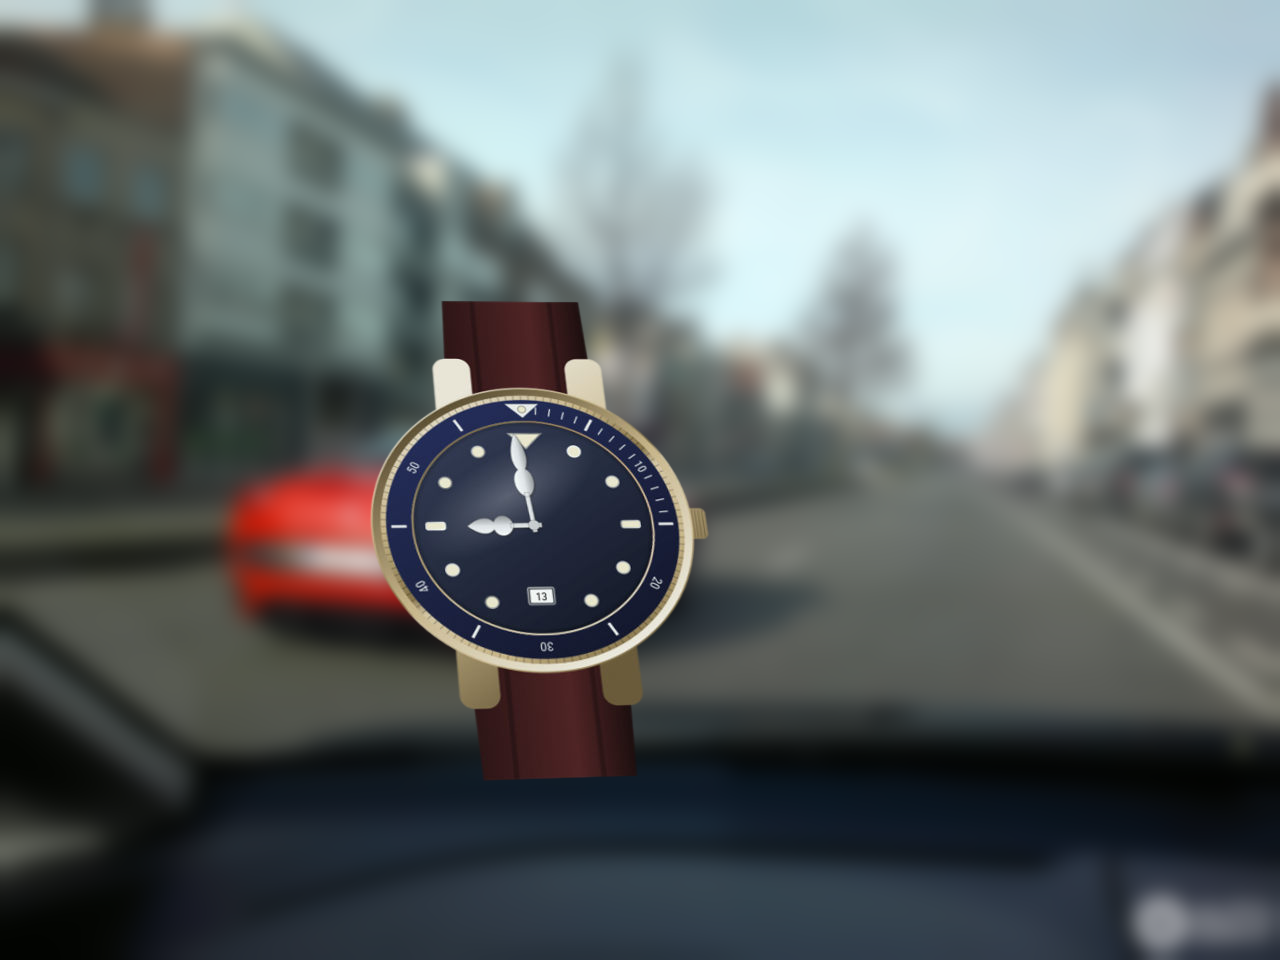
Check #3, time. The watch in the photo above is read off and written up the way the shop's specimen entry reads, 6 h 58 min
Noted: 8 h 59 min
